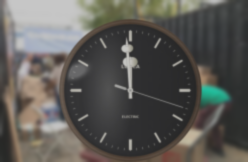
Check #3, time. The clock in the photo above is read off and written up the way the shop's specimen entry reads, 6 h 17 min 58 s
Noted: 11 h 59 min 18 s
